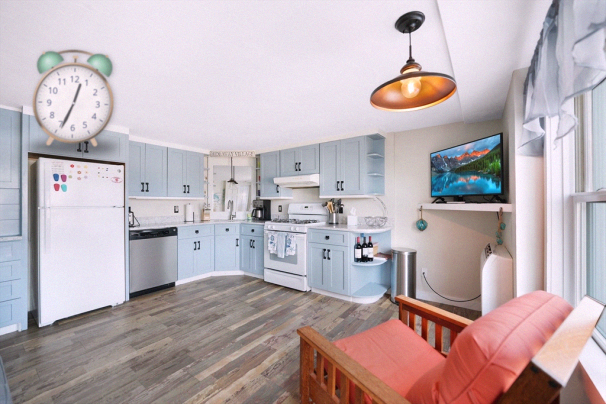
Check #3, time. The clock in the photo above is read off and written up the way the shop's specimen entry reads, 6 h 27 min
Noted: 12 h 34 min
